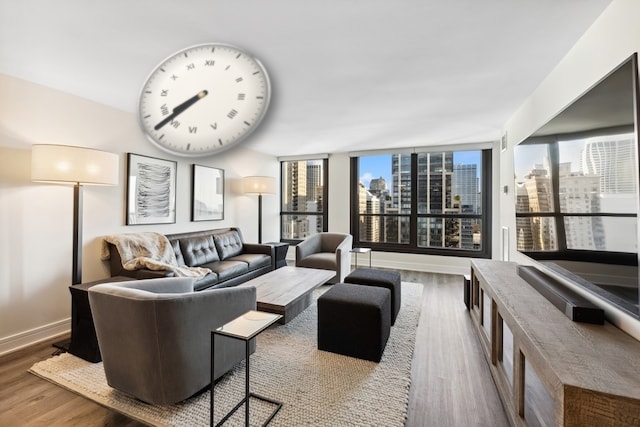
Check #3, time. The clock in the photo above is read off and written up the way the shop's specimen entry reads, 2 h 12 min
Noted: 7 h 37 min
